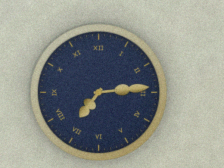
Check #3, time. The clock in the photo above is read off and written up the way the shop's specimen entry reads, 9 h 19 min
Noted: 7 h 14 min
